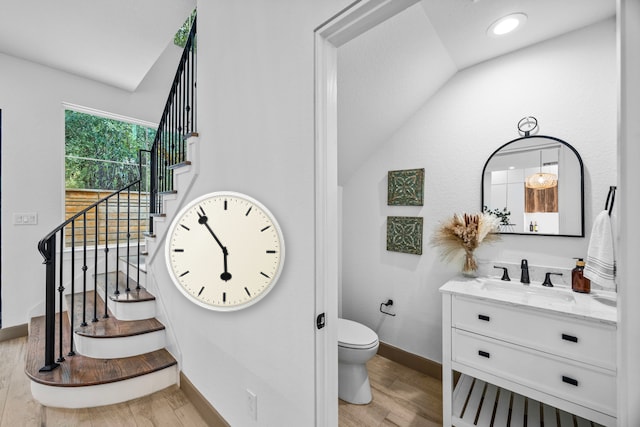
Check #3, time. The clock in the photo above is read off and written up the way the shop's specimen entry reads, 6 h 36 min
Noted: 5 h 54 min
